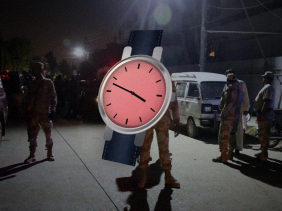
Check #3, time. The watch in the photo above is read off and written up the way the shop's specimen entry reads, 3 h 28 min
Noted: 3 h 48 min
